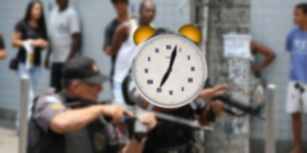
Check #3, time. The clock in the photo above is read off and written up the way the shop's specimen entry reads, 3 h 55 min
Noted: 7 h 03 min
